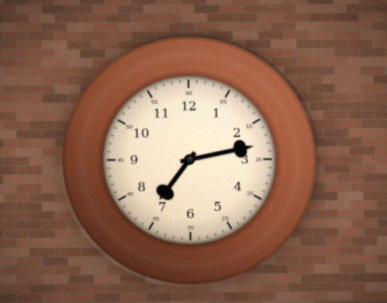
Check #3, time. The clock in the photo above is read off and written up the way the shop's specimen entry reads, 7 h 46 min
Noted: 7 h 13 min
